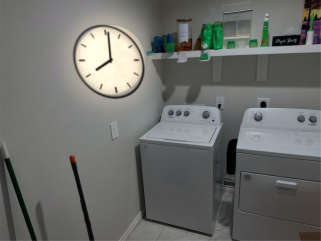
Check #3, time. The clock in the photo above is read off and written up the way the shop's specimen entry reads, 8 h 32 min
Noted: 8 h 01 min
